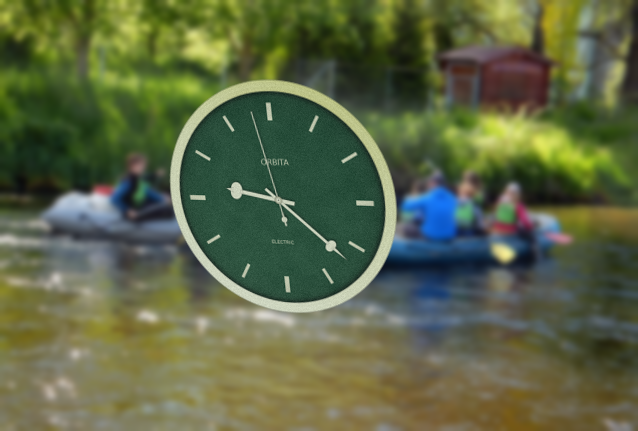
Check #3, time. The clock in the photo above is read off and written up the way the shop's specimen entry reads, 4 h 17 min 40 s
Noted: 9 h 21 min 58 s
